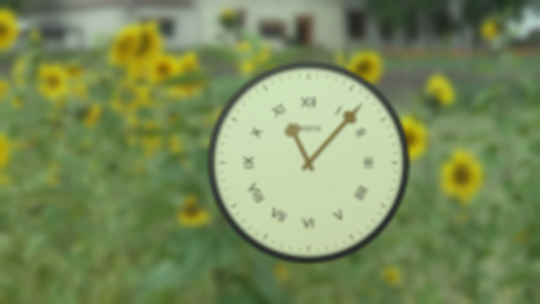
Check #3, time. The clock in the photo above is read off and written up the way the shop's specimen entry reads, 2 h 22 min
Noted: 11 h 07 min
